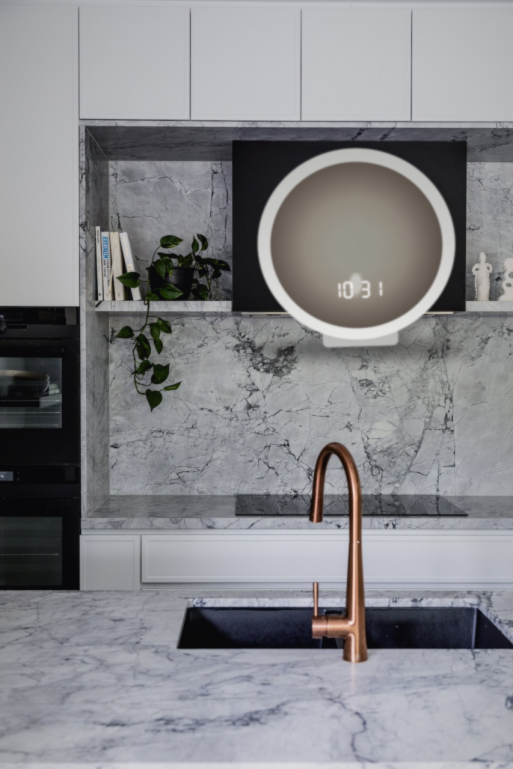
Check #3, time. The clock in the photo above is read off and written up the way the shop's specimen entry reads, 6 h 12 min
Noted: 10 h 31 min
